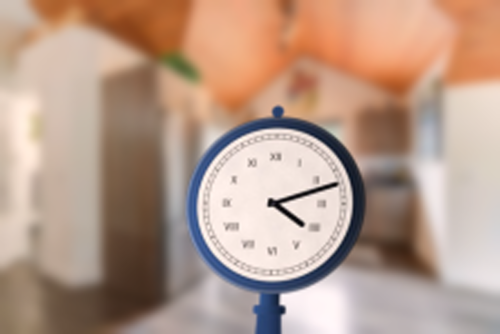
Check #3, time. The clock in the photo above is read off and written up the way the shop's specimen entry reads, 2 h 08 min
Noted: 4 h 12 min
